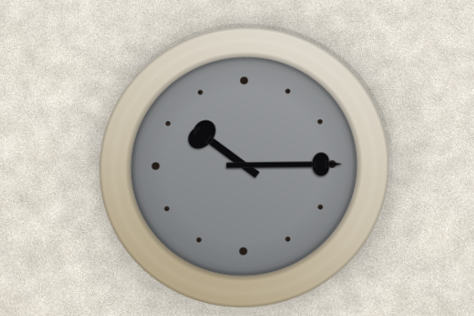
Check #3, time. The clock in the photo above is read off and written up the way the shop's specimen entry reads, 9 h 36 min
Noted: 10 h 15 min
